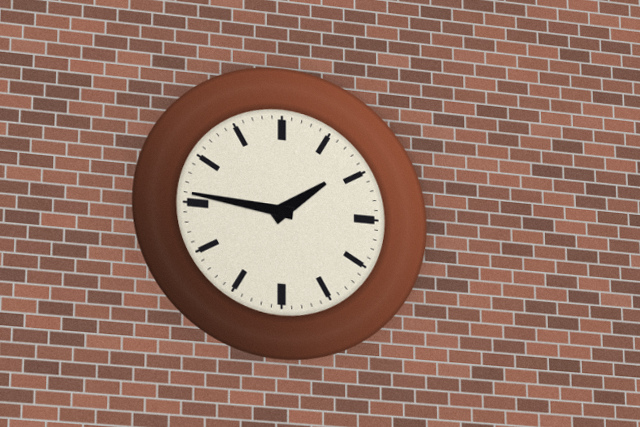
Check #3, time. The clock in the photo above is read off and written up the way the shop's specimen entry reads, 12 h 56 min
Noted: 1 h 46 min
